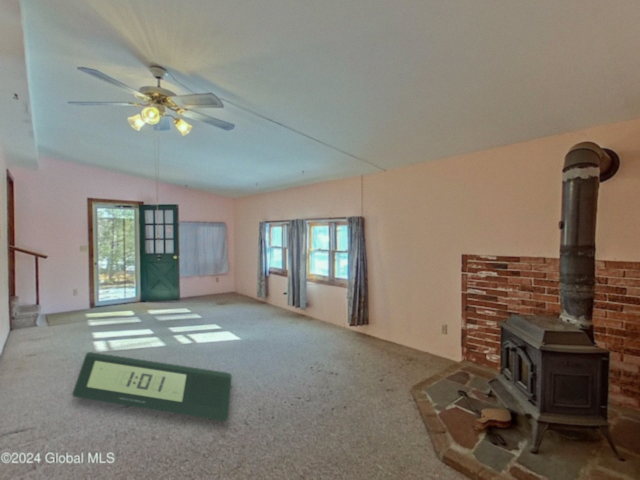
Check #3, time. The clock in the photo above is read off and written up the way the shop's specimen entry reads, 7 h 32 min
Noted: 1 h 01 min
